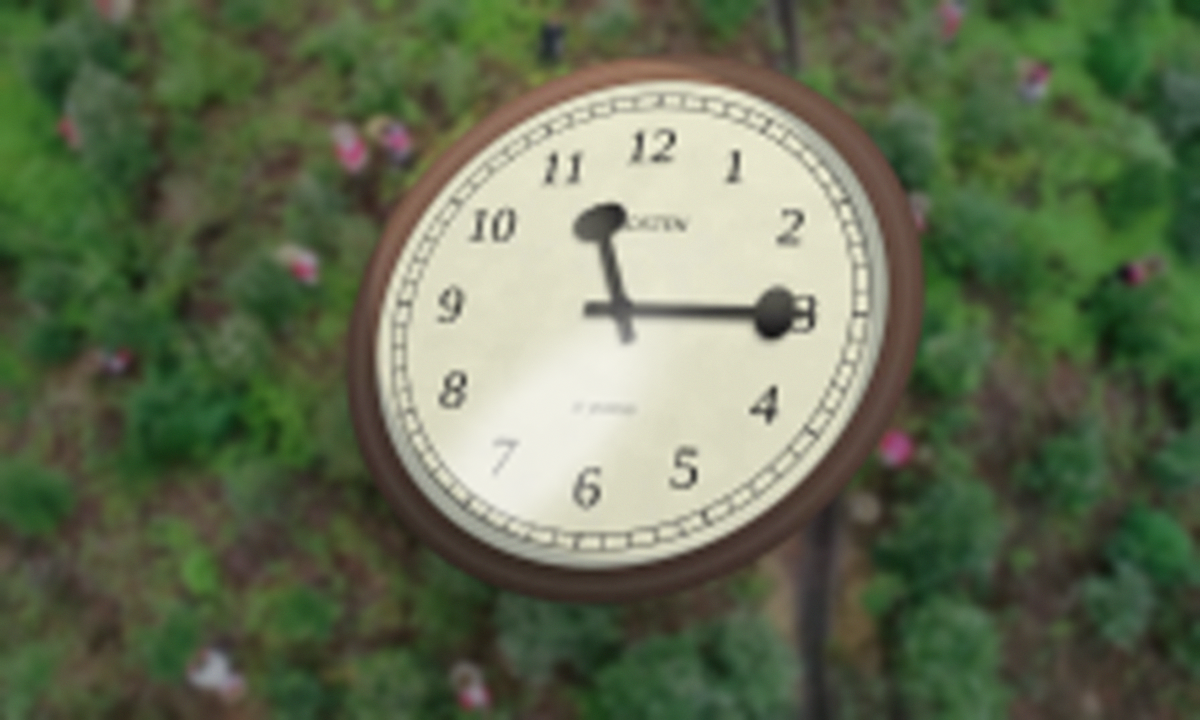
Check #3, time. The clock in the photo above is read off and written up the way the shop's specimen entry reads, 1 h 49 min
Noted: 11 h 15 min
